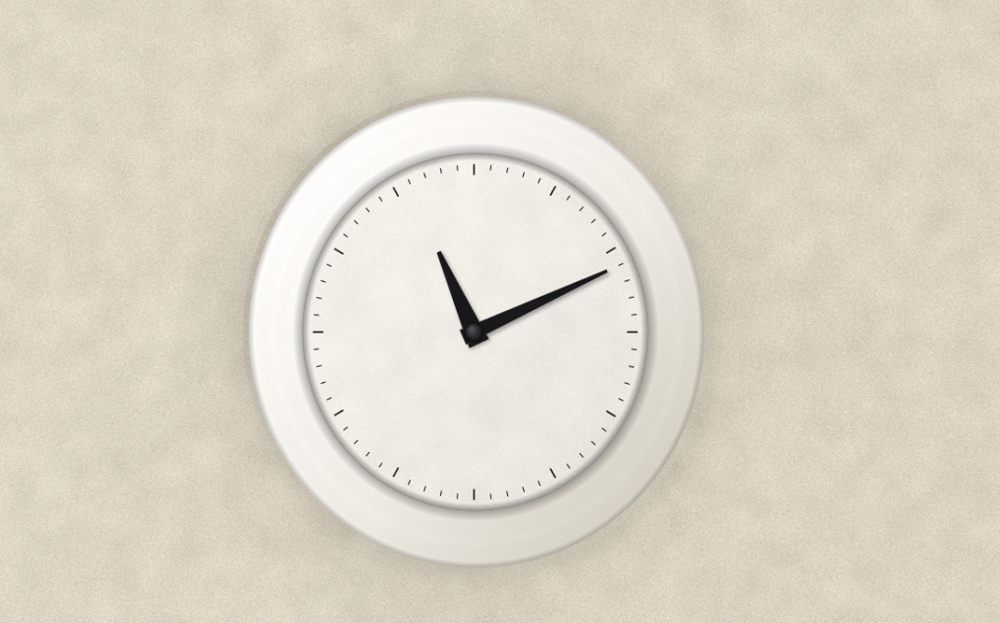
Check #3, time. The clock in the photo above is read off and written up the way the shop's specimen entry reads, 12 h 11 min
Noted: 11 h 11 min
